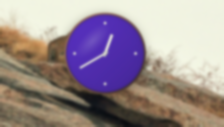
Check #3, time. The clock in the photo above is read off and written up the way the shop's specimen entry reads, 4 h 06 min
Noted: 12 h 40 min
